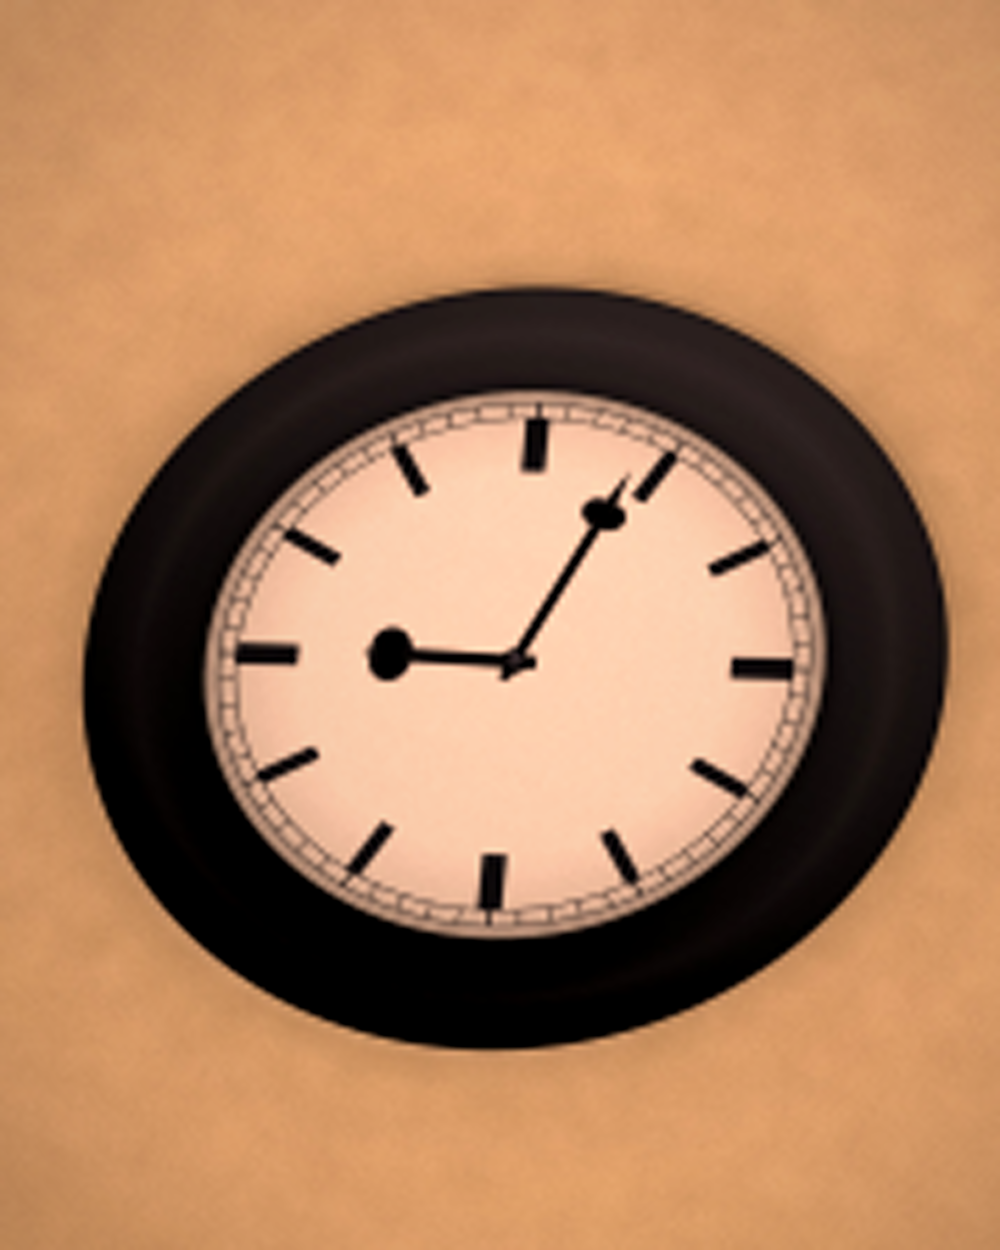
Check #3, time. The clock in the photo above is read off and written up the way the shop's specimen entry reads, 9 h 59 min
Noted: 9 h 04 min
